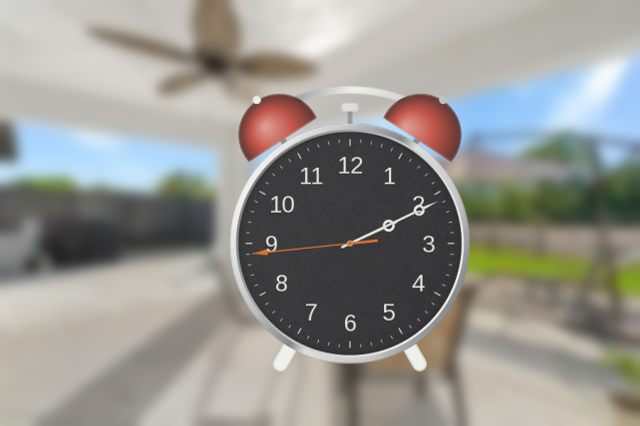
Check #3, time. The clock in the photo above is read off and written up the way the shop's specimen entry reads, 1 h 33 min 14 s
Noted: 2 h 10 min 44 s
